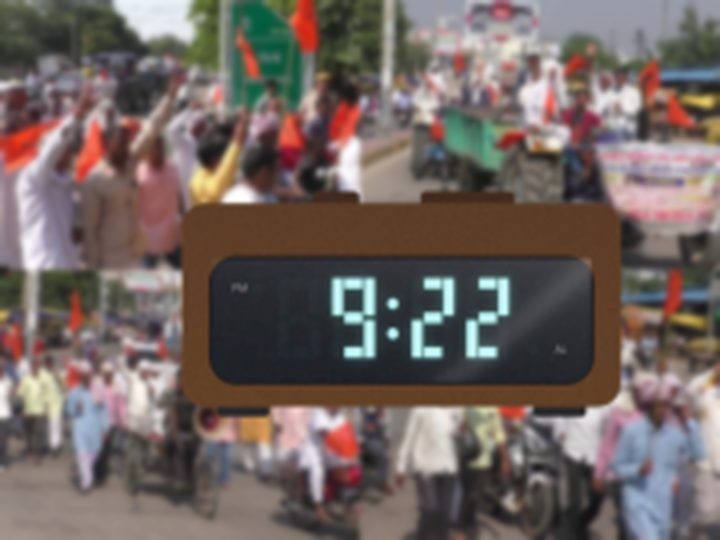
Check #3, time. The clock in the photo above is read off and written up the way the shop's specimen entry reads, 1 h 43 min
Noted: 9 h 22 min
